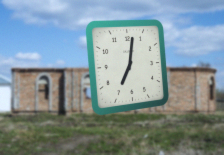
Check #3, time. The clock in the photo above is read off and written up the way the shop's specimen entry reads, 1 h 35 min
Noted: 7 h 02 min
